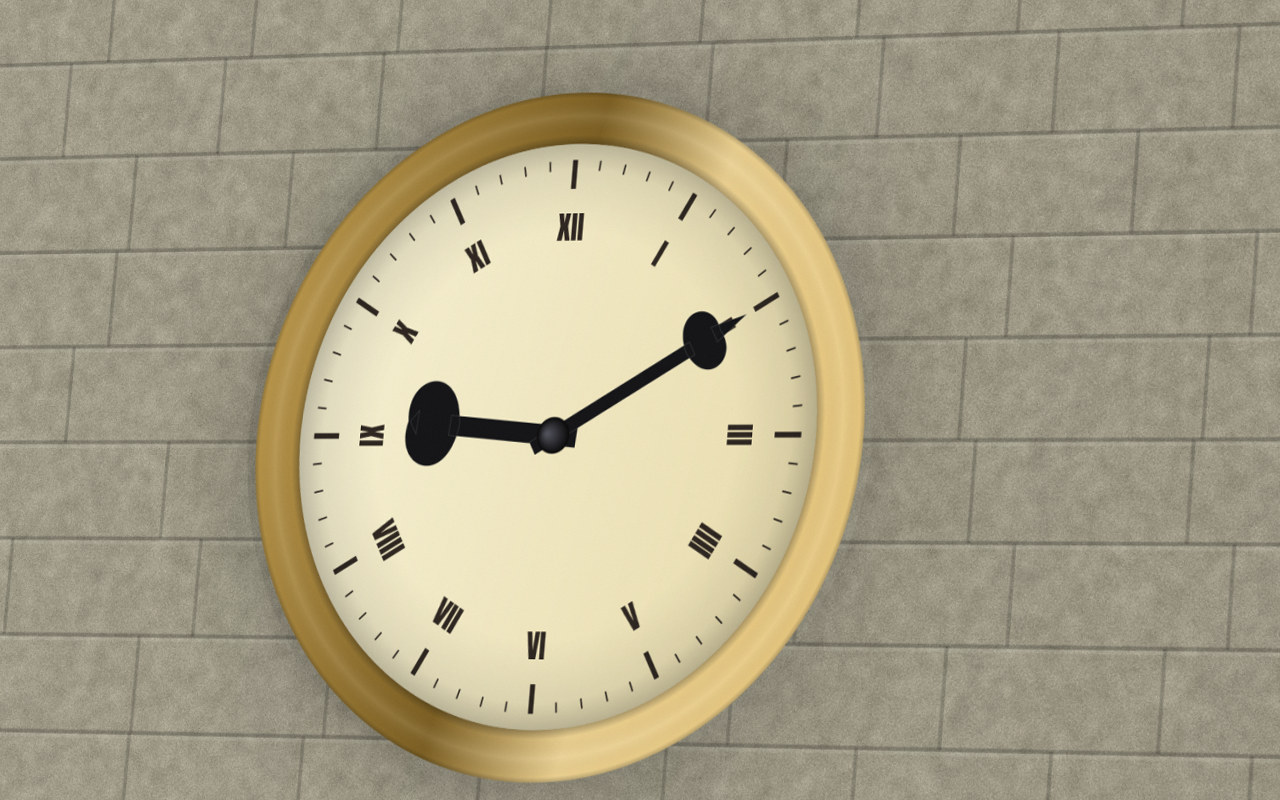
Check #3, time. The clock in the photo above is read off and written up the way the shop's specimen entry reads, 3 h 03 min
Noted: 9 h 10 min
